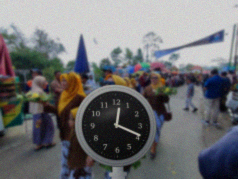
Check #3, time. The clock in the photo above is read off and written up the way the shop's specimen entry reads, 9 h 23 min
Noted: 12 h 19 min
